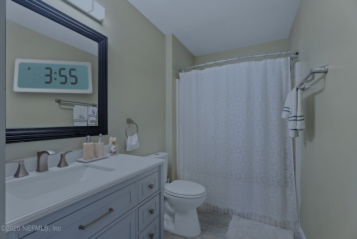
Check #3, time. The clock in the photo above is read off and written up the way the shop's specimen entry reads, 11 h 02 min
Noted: 3 h 55 min
